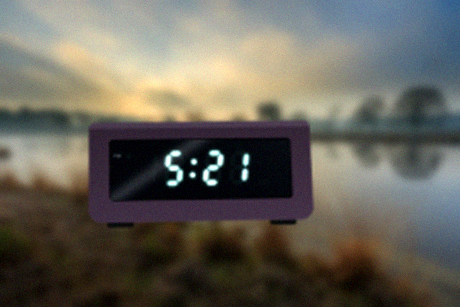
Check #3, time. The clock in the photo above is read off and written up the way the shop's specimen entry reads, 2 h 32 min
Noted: 5 h 21 min
